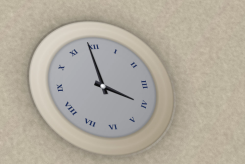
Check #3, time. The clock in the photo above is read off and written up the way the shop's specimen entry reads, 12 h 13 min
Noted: 3 h 59 min
